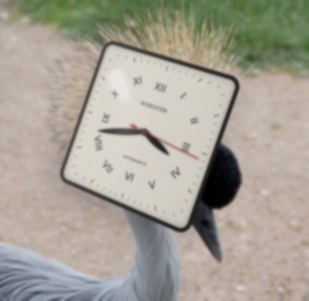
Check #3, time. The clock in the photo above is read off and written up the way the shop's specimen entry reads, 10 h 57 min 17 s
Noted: 3 h 42 min 16 s
